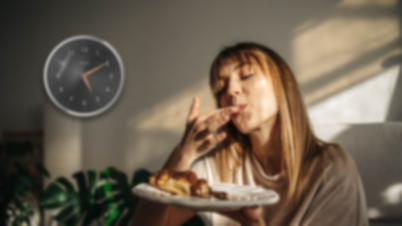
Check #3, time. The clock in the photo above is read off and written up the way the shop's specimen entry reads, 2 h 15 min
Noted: 5 h 10 min
